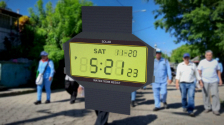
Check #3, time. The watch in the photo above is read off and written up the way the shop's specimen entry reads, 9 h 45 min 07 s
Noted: 5 h 21 min 23 s
